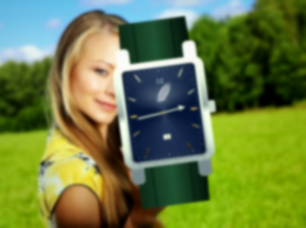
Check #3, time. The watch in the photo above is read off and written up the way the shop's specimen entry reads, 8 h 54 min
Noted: 2 h 44 min
